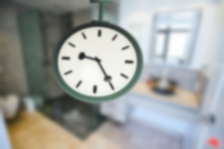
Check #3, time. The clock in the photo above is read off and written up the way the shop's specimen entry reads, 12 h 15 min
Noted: 9 h 25 min
